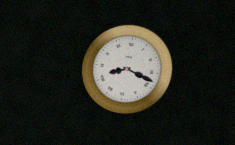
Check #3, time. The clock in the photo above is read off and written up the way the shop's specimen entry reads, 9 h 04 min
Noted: 8 h 18 min
